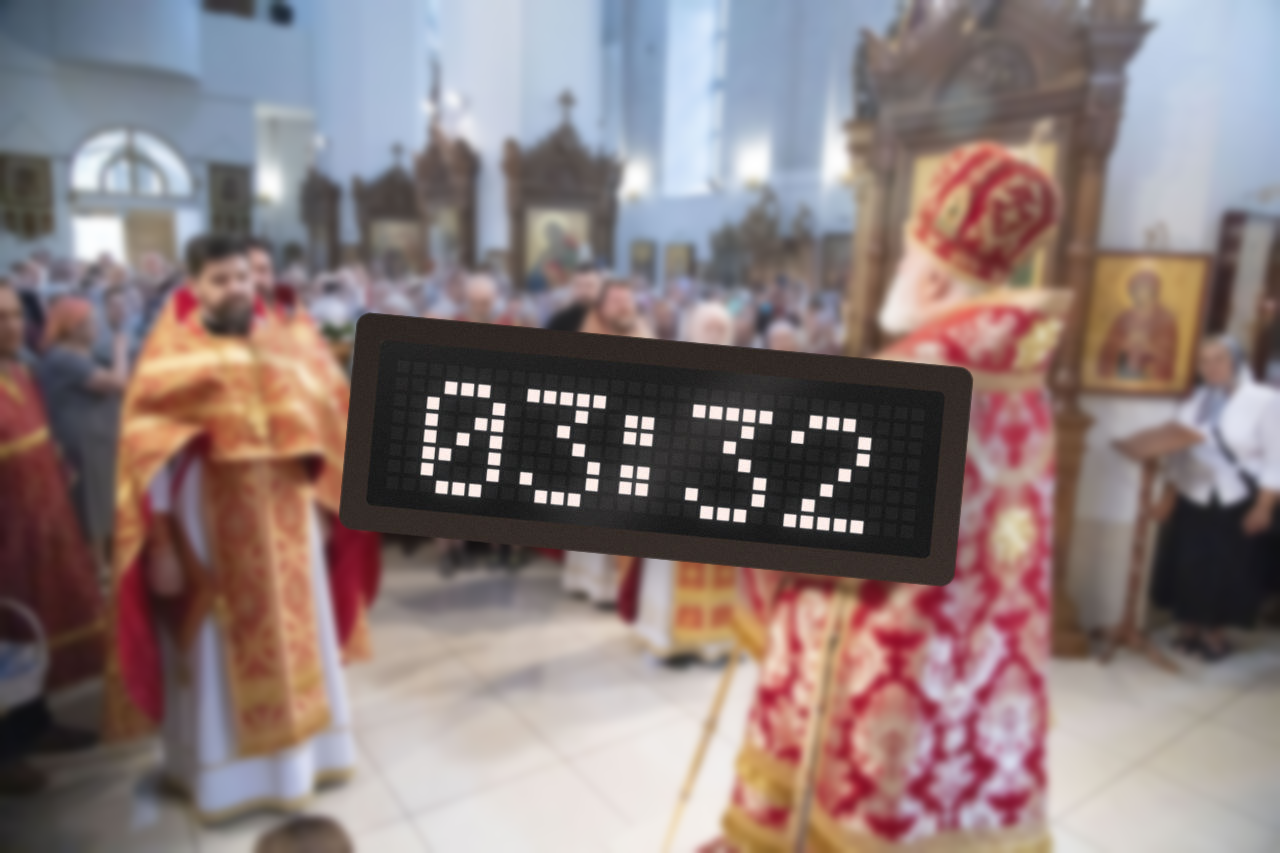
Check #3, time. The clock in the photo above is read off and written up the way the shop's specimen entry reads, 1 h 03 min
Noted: 3 h 32 min
